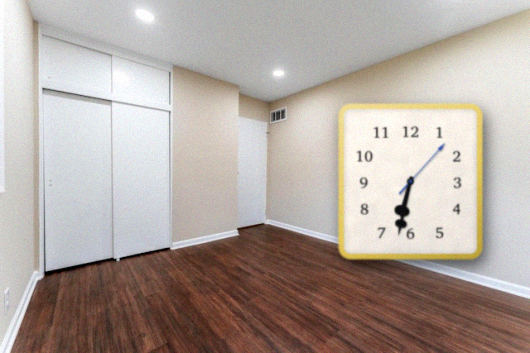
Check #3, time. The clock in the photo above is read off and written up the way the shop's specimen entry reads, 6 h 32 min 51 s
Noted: 6 h 32 min 07 s
